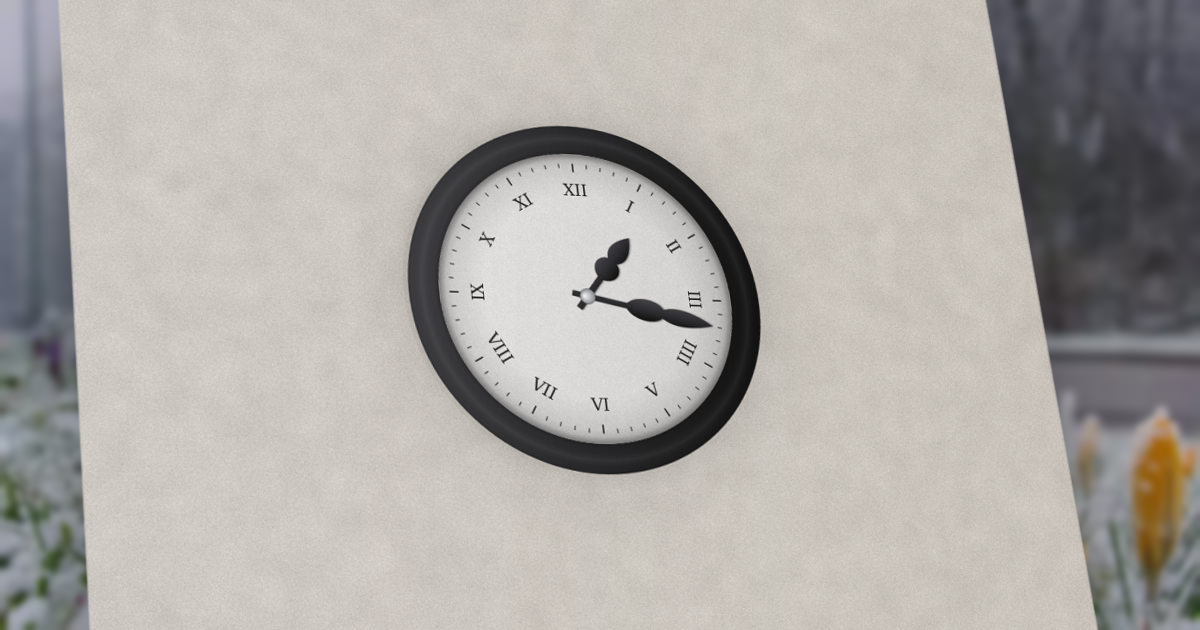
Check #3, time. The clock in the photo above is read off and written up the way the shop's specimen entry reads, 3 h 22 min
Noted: 1 h 17 min
